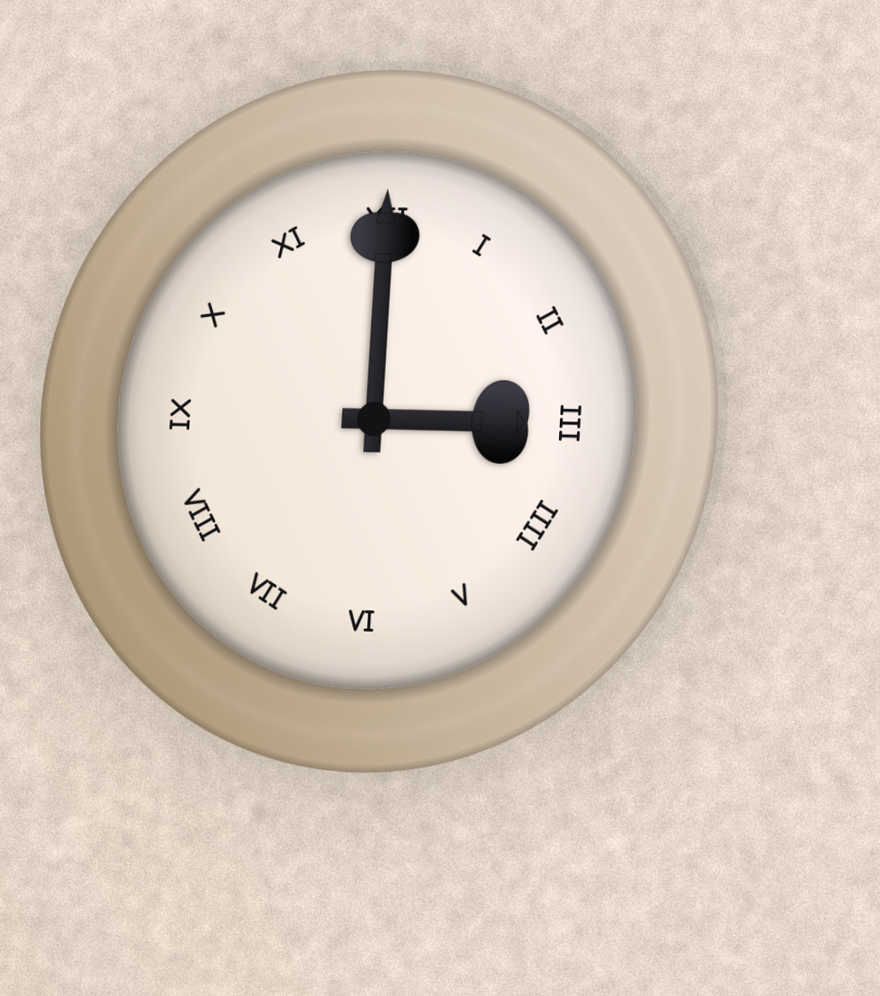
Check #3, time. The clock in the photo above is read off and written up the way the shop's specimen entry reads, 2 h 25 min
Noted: 3 h 00 min
